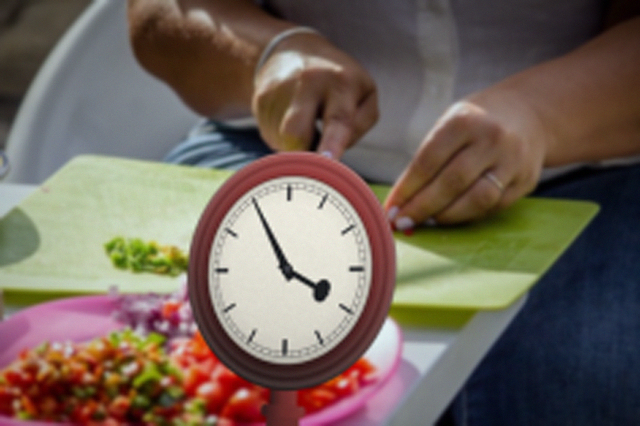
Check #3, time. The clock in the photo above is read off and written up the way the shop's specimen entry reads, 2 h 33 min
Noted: 3 h 55 min
